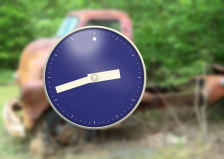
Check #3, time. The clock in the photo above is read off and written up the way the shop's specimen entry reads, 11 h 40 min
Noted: 2 h 42 min
